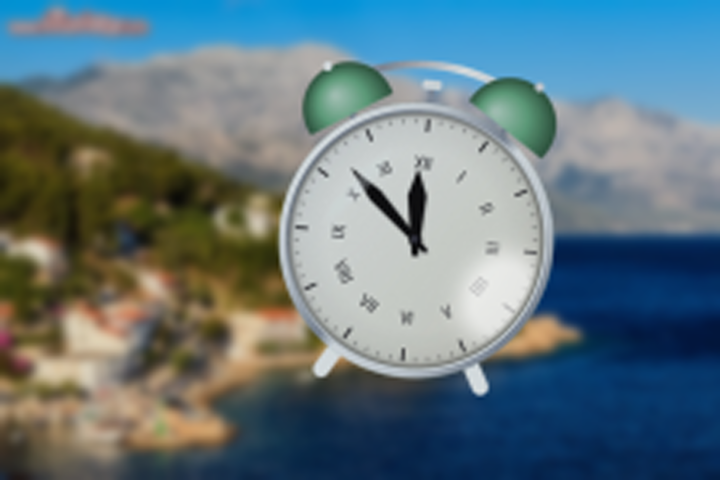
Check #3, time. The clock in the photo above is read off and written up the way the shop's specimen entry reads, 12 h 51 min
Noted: 11 h 52 min
